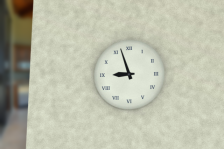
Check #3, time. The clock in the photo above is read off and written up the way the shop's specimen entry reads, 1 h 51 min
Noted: 8 h 57 min
